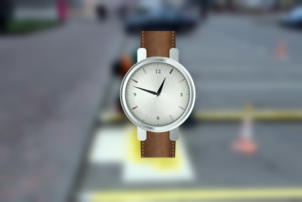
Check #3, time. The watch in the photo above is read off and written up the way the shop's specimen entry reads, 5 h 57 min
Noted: 12 h 48 min
